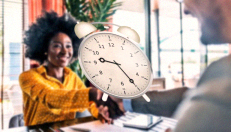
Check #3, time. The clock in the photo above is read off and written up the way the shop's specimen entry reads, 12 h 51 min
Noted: 9 h 25 min
